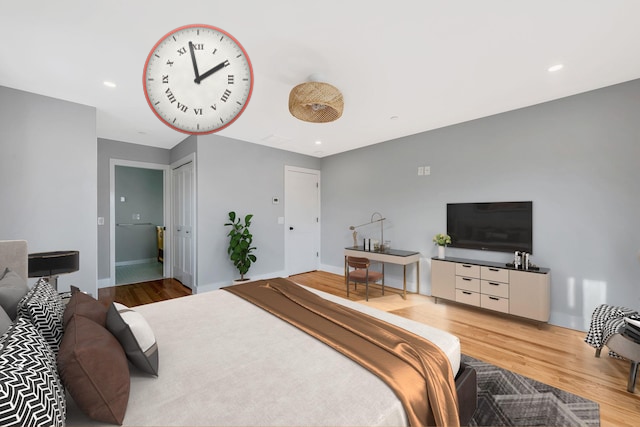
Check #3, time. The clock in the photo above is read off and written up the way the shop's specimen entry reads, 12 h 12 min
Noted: 1 h 58 min
